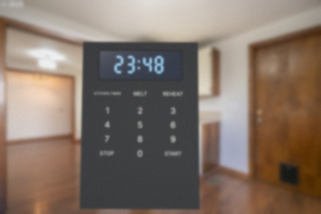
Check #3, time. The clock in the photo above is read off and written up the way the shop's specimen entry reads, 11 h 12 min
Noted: 23 h 48 min
